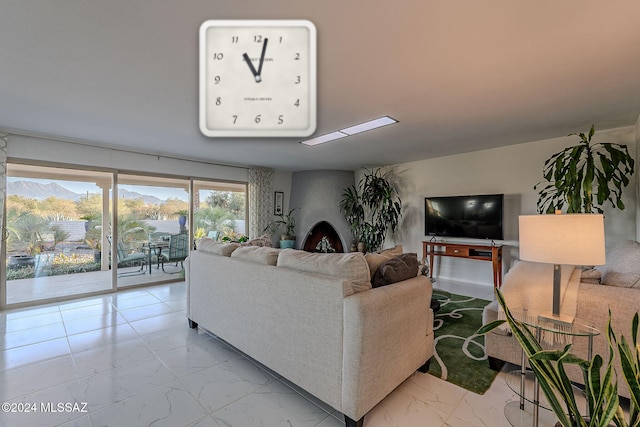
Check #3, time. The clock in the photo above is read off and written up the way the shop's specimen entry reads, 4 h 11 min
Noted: 11 h 02 min
